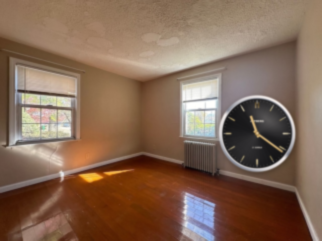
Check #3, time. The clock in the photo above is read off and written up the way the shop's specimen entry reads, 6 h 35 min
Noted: 11 h 21 min
